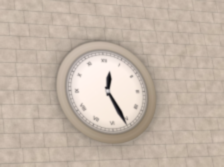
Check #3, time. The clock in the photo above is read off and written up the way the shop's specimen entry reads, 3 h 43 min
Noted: 12 h 26 min
